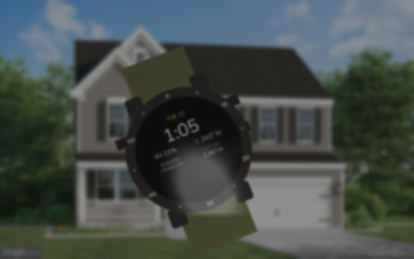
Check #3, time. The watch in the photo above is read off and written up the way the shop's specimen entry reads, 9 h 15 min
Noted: 1 h 05 min
